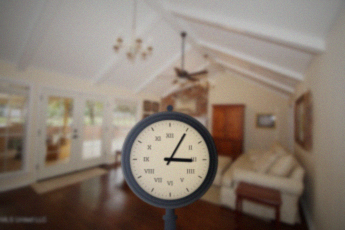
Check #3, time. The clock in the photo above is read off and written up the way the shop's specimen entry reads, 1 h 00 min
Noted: 3 h 05 min
